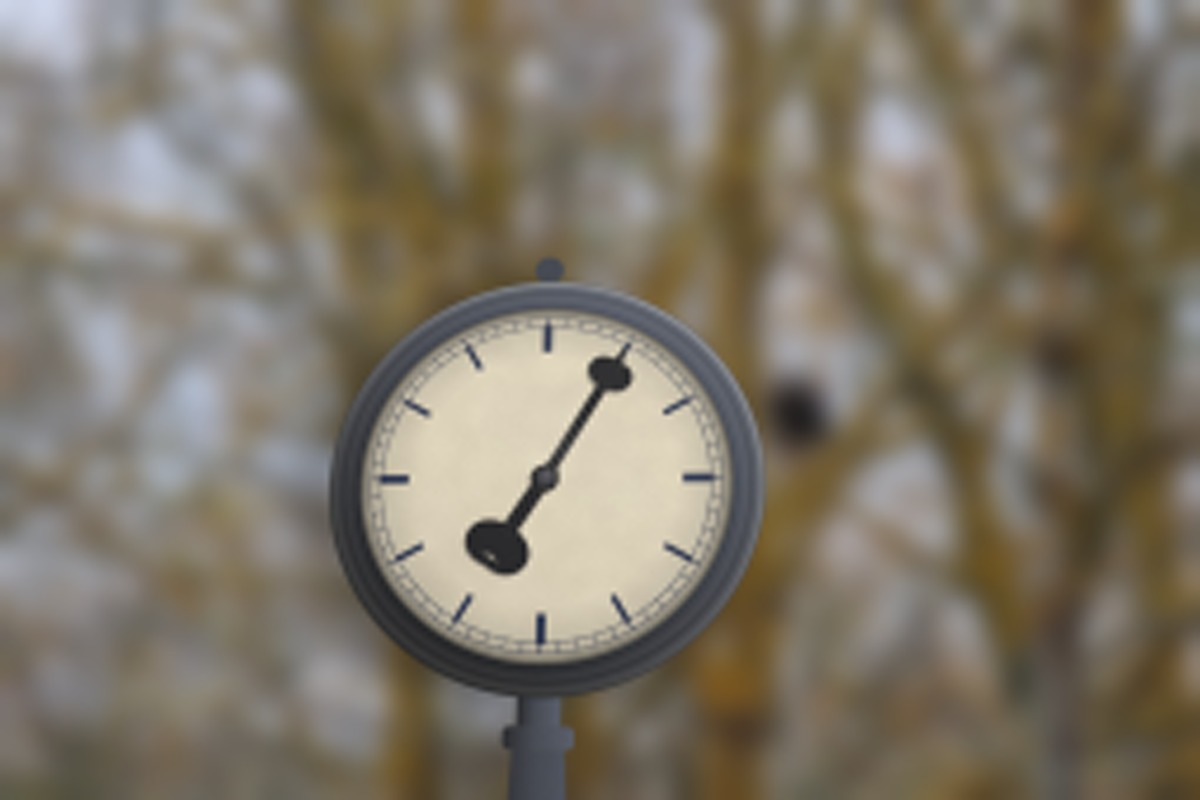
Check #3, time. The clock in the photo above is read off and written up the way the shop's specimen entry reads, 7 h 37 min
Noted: 7 h 05 min
